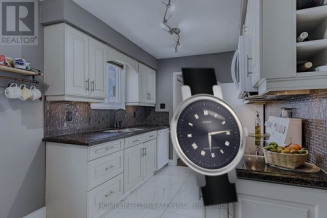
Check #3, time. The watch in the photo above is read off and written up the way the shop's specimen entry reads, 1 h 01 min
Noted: 6 h 14 min
